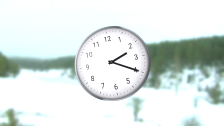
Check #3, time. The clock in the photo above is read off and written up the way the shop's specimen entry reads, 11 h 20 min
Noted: 2 h 20 min
